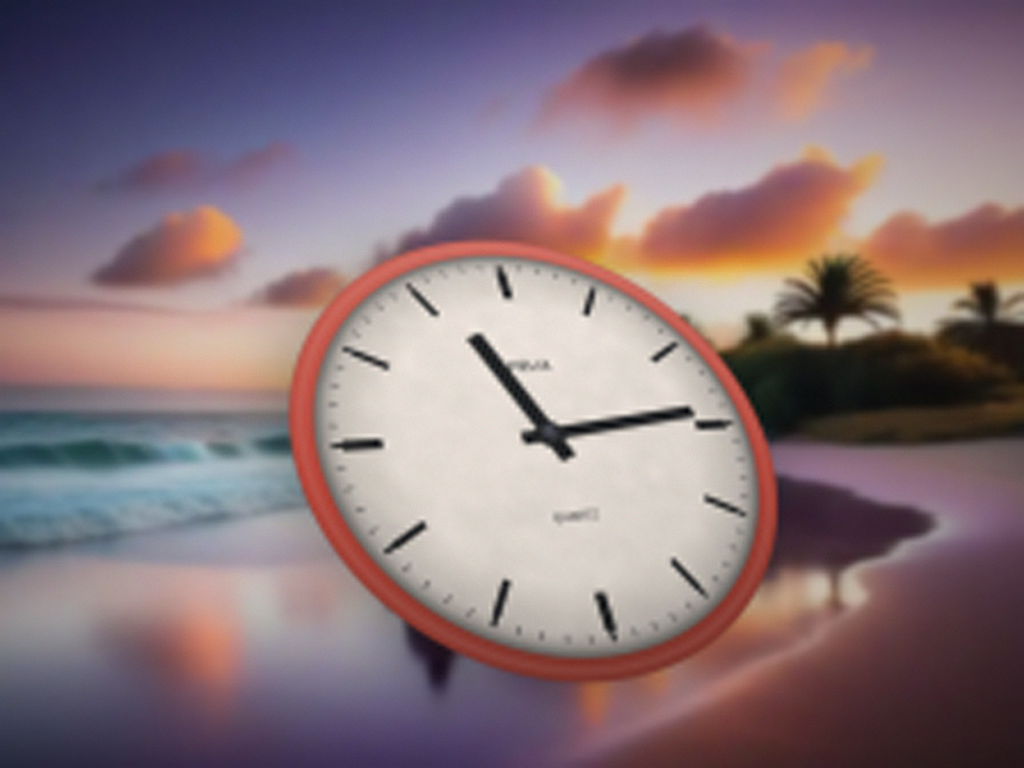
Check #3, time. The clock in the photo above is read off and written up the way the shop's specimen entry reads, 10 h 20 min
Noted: 11 h 14 min
